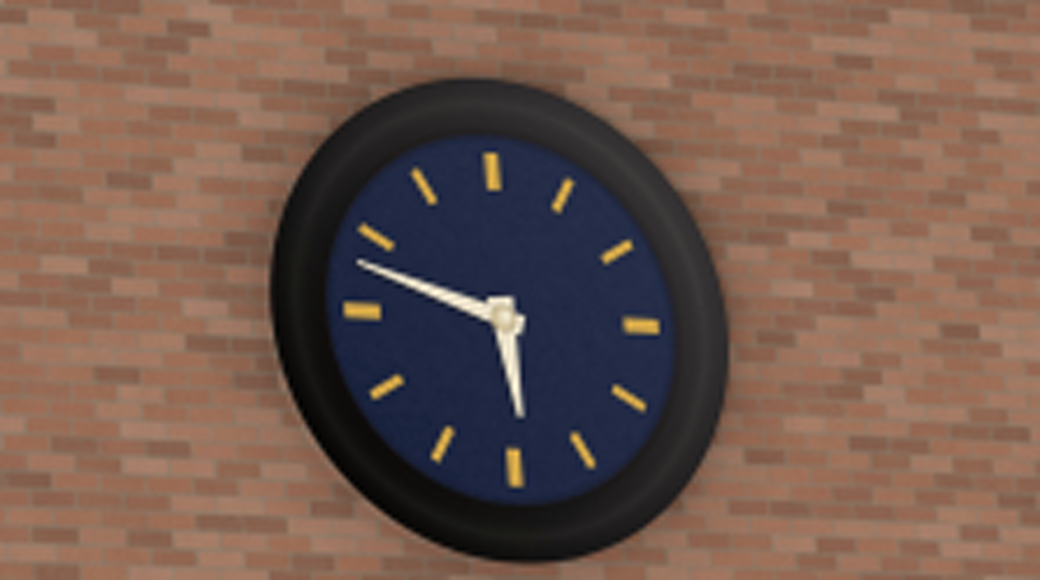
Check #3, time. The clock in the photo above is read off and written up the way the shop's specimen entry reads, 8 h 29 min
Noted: 5 h 48 min
